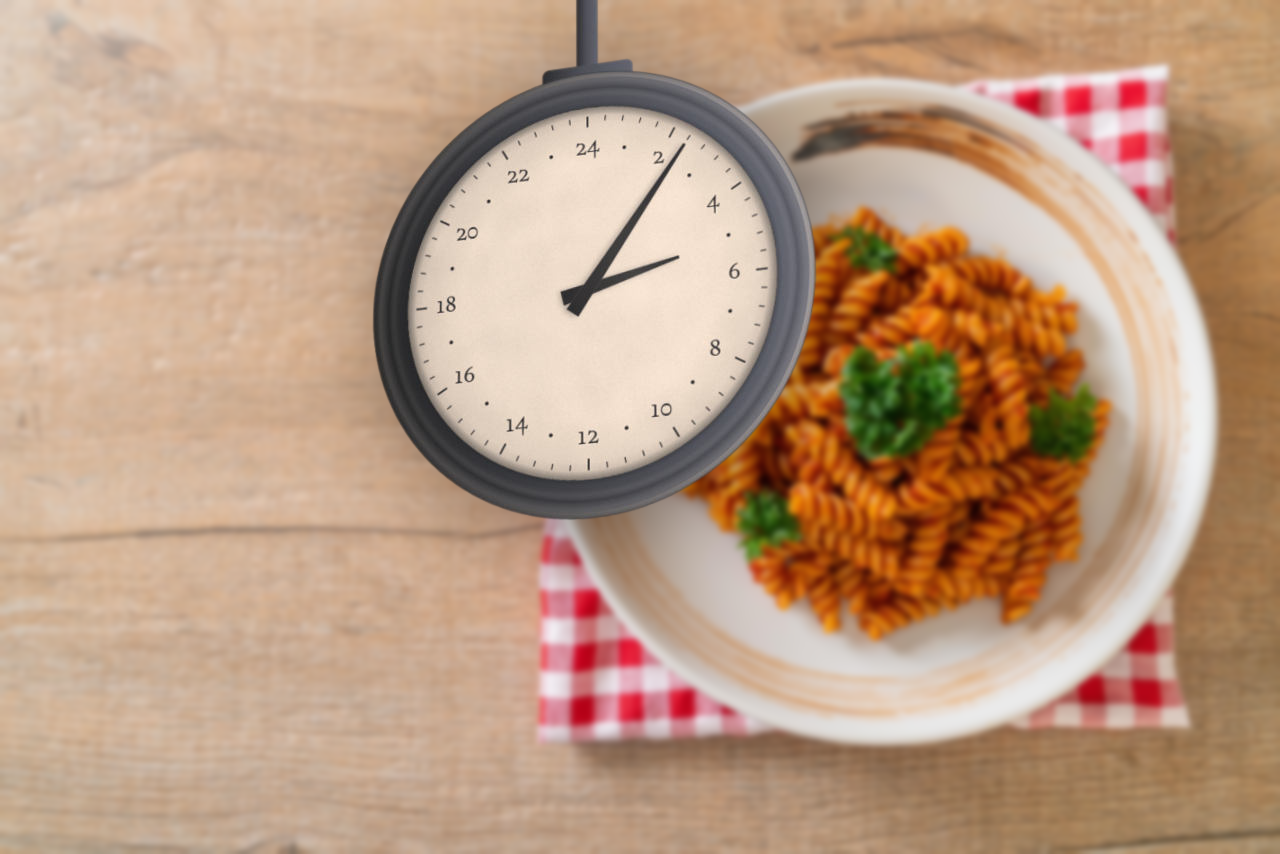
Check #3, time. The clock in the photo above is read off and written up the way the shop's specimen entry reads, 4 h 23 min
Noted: 5 h 06 min
